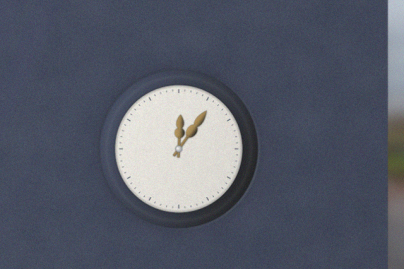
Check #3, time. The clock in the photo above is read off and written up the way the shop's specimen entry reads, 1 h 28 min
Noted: 12 h 06 min
